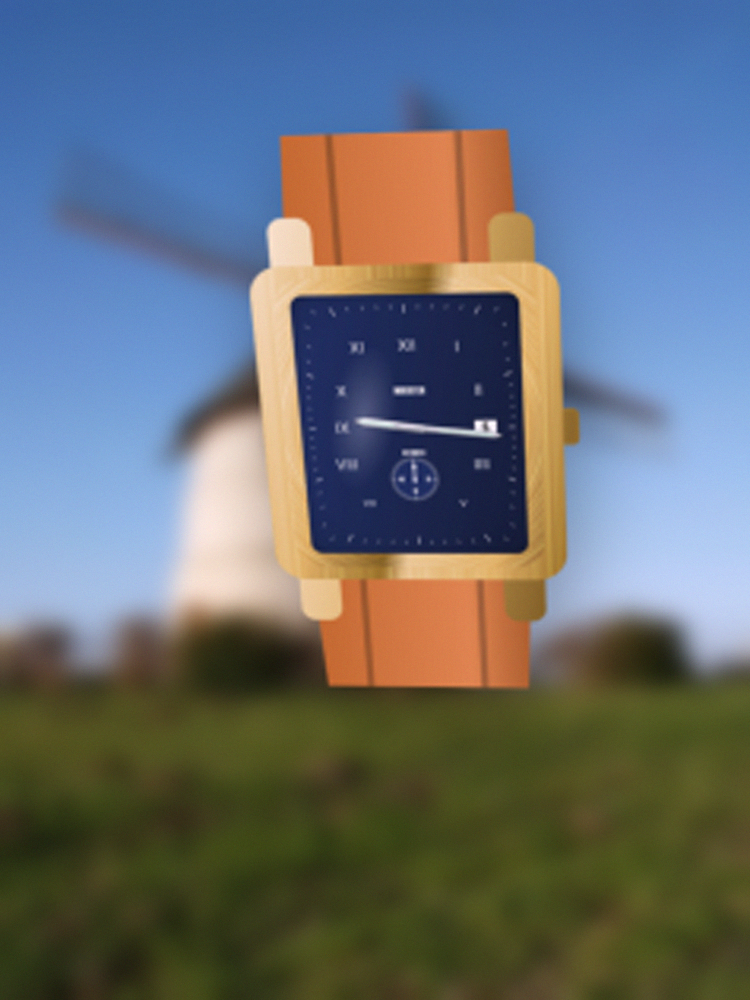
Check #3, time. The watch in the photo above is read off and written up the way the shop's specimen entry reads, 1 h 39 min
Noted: 9 h 16 min
